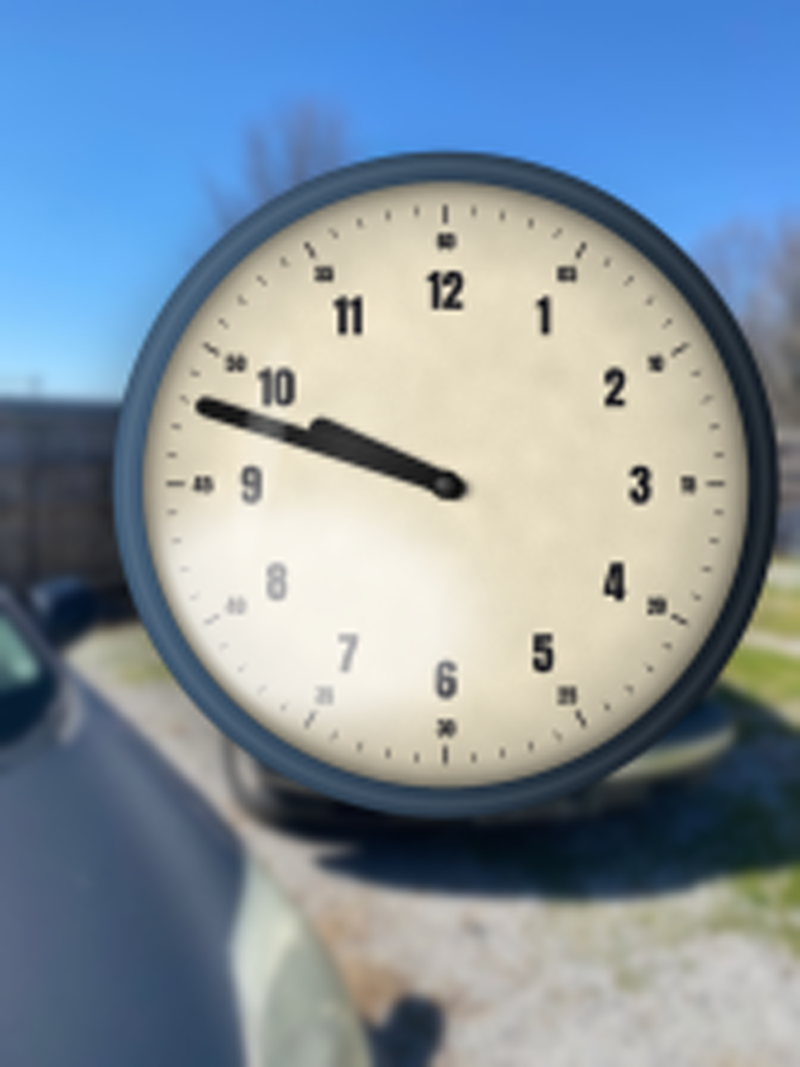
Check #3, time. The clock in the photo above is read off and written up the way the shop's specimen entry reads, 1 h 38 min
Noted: 9 h 48 min
